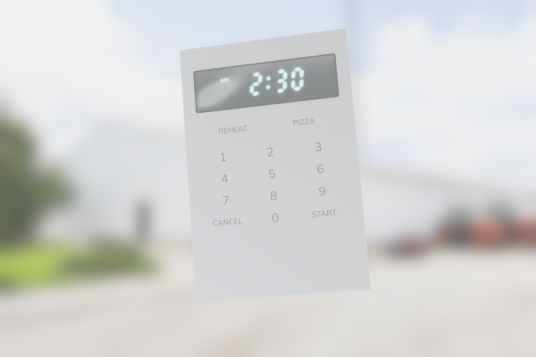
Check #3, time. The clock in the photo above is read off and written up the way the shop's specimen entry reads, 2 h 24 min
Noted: 2 h 30 min
